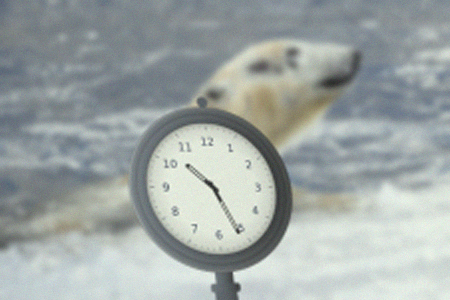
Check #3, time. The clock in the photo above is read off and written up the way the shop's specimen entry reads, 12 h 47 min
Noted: 10 h 26 min
